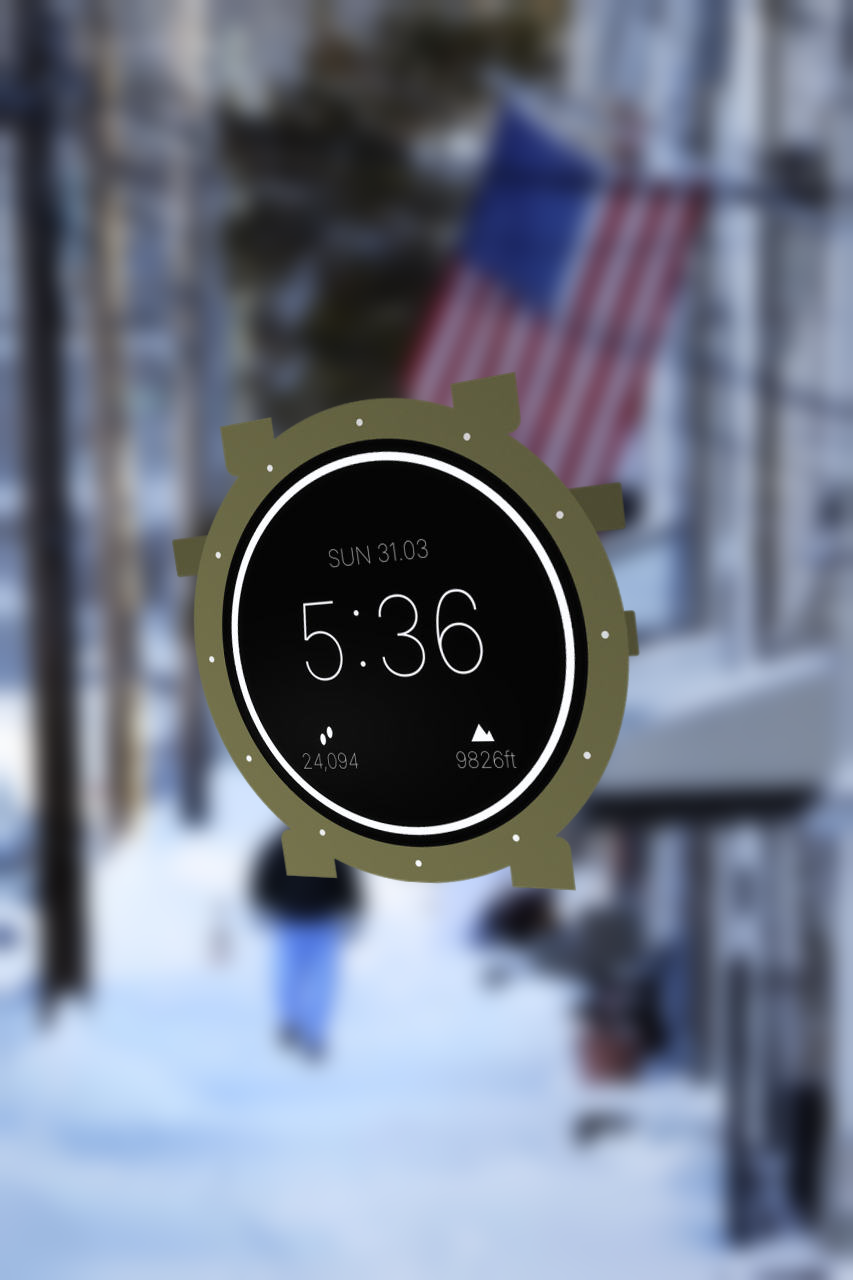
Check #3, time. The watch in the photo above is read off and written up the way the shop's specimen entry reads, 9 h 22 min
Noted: 5 h 36 min
